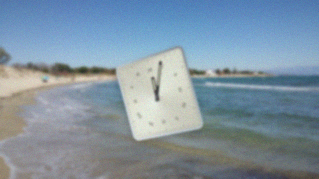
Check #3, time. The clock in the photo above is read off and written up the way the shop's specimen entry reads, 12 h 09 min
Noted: 12 h 04 min
